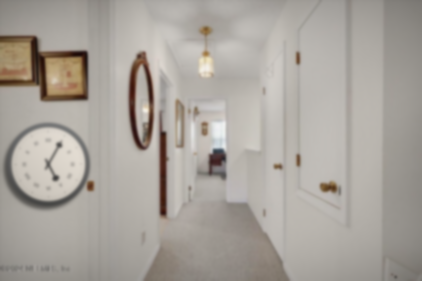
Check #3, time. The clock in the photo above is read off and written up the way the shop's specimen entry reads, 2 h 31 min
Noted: 5 h 05 min
